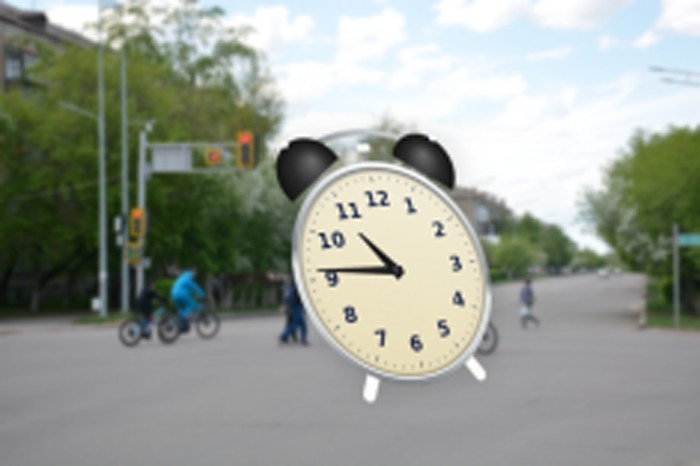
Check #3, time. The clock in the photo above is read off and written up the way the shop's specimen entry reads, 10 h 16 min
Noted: 10 h 46 min
